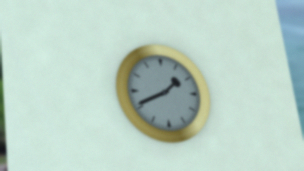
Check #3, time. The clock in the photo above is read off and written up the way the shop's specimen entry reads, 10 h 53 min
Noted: 1 h 41 min
